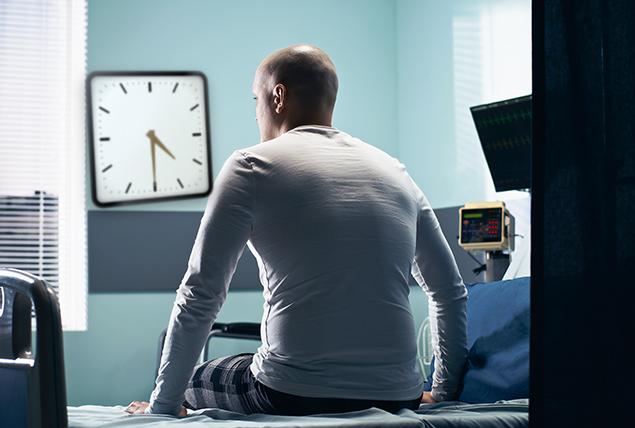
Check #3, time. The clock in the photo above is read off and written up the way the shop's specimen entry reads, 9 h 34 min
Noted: 4 h 30 min
